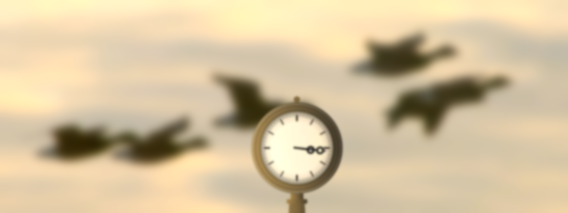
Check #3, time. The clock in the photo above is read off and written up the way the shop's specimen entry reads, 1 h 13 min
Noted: 3 h 16 min
